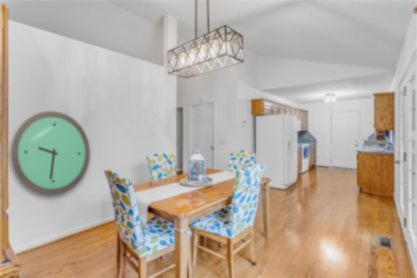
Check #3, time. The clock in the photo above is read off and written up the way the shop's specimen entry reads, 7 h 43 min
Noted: 9 h 31 min
